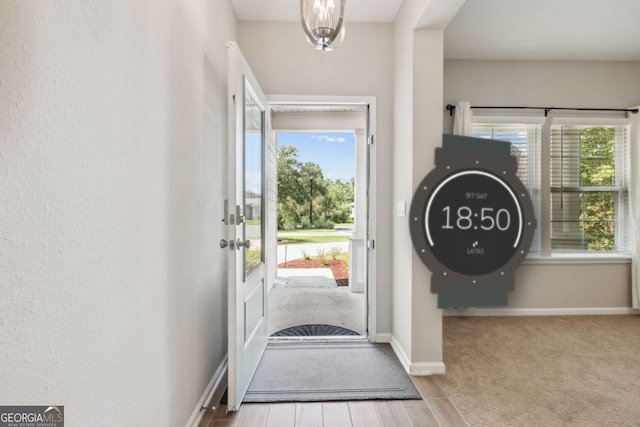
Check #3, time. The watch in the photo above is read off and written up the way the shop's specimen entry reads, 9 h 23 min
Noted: 18 h 50 min
